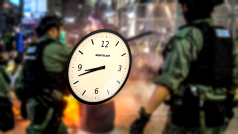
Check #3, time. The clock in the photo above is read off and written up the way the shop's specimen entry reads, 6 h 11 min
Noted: 8 h 42 min
